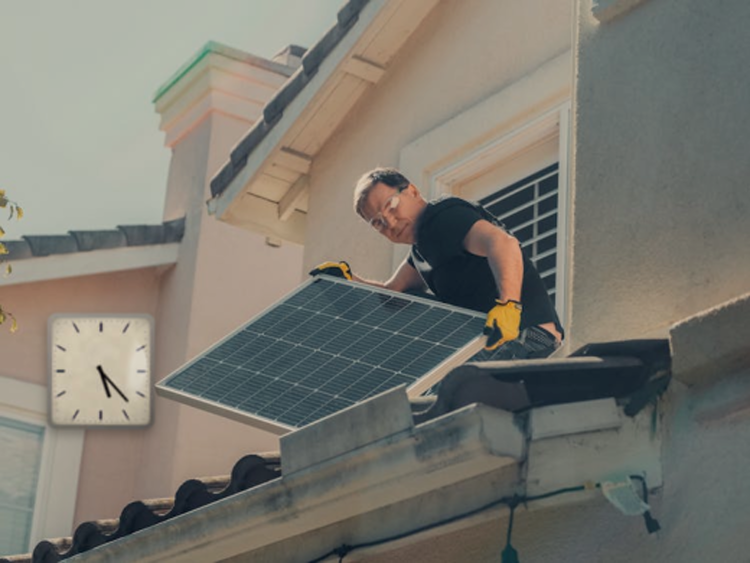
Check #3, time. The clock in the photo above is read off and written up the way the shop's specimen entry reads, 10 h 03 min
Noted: 5 h 23 min
